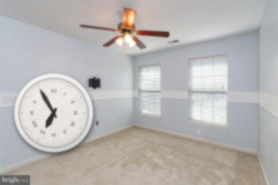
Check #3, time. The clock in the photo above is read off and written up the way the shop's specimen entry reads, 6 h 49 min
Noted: 6 h 55 min
